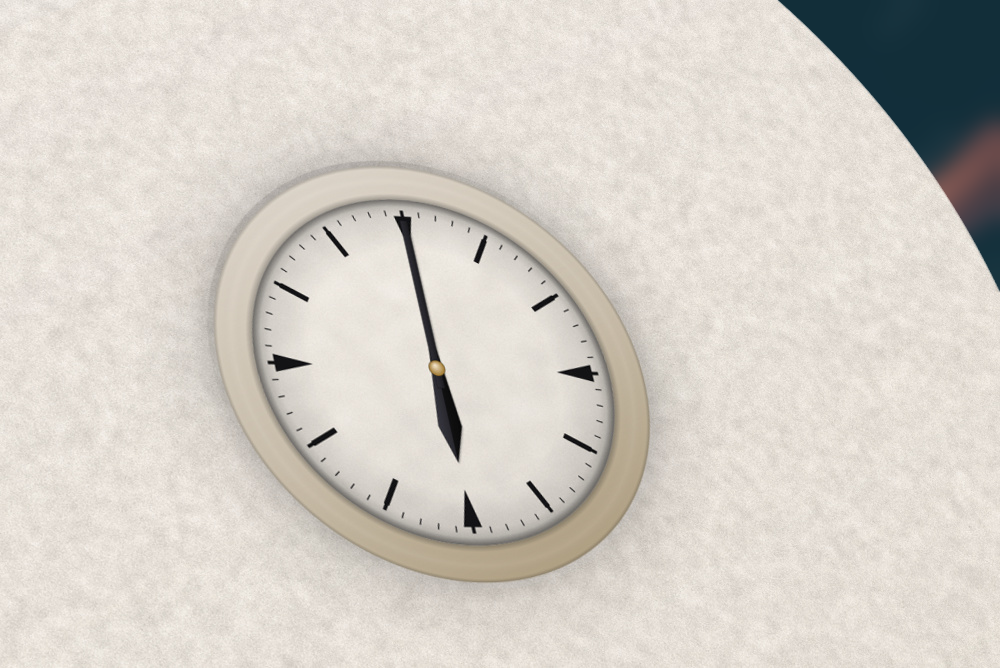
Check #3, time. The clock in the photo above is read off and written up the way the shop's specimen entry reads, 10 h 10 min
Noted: 6 h 00 min
